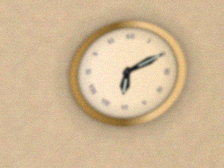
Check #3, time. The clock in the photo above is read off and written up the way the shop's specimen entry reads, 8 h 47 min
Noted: 6 h 10 min
